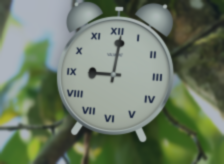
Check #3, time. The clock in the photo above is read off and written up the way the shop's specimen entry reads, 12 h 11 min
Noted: 9 h 01 min
